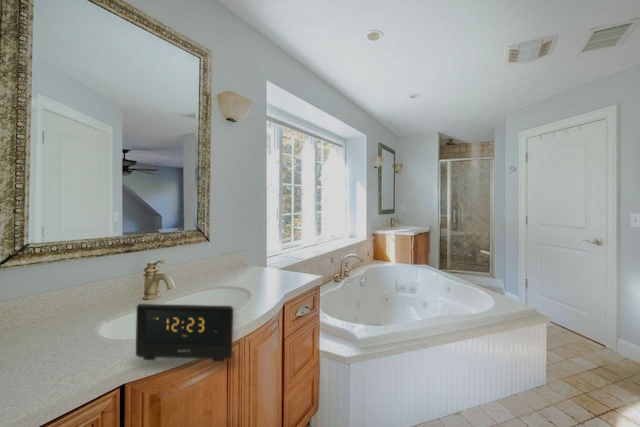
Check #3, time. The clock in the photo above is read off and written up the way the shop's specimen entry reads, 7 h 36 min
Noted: 12 h 23 min
